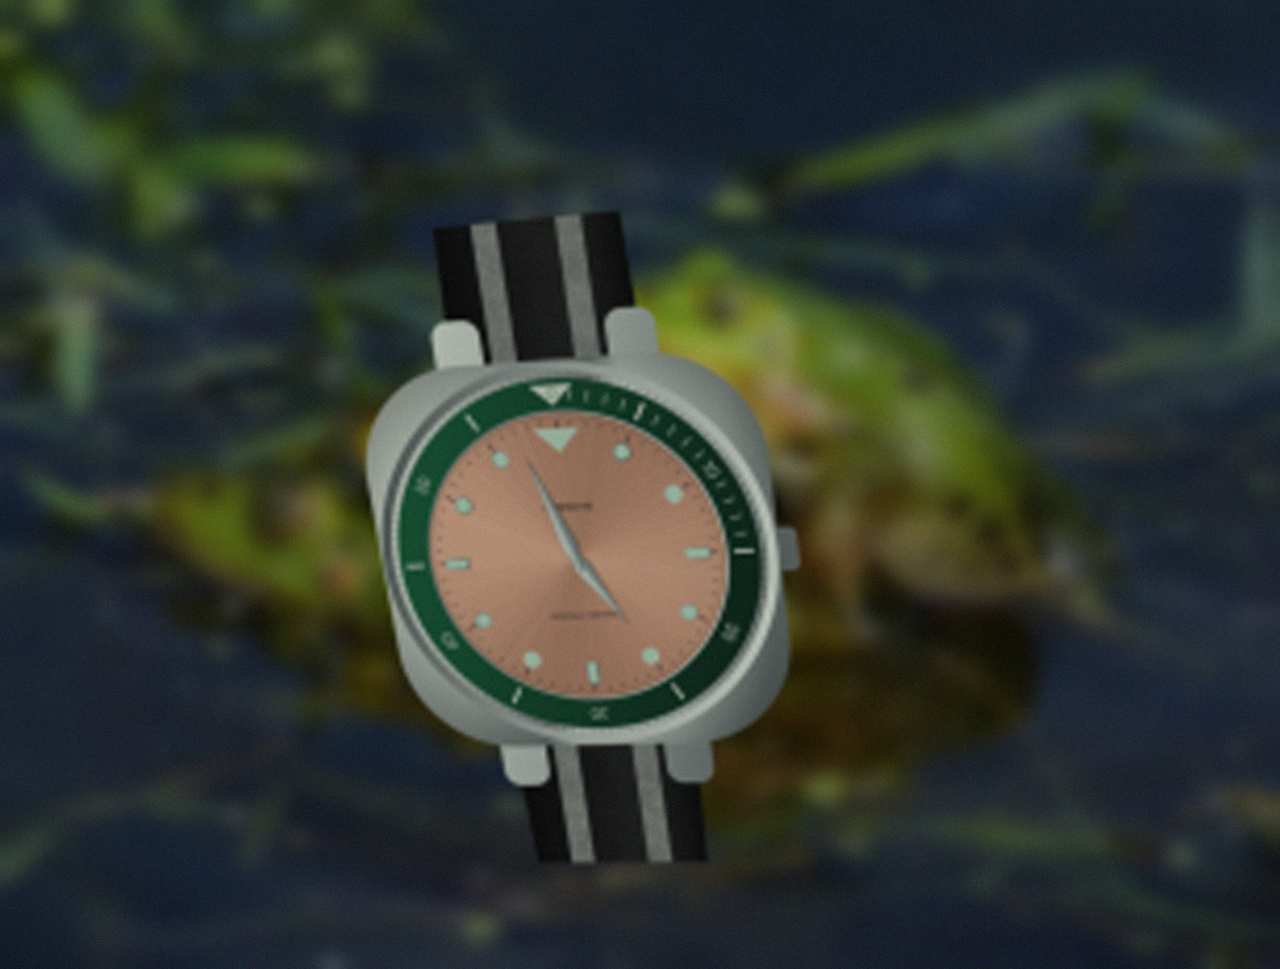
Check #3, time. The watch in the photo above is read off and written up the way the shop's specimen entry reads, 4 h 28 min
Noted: 4 h 57 min
